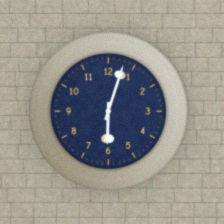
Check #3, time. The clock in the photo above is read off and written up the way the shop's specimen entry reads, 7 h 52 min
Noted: 6 h 03 min
